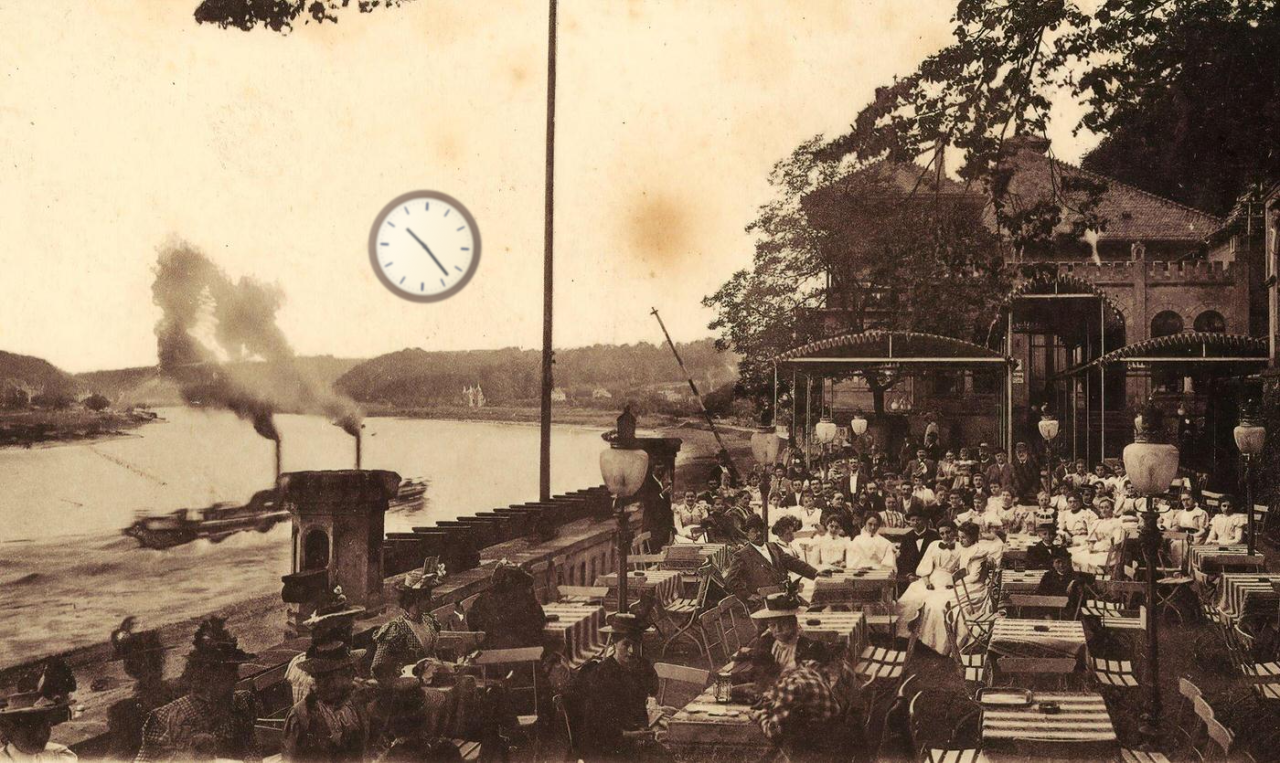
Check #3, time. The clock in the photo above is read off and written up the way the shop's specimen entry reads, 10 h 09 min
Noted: 10 h 23 min
